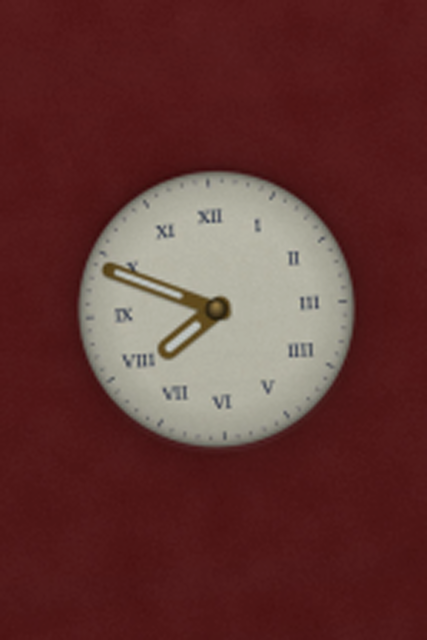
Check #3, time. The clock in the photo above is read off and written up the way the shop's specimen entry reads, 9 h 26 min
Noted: 7 h 49 min
